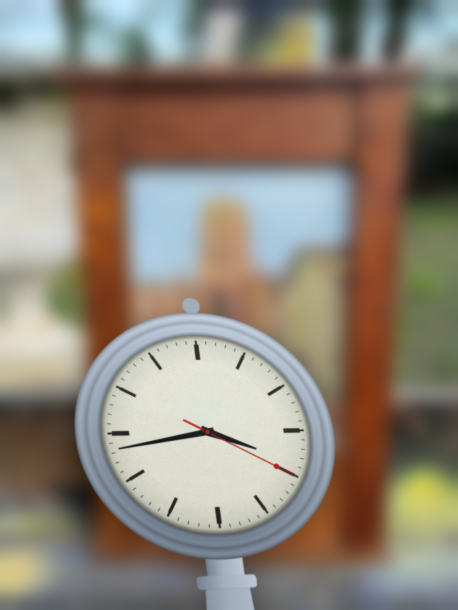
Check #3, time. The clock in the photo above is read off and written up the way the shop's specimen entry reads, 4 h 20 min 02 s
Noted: 3 h 43 min 20 s
